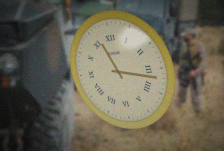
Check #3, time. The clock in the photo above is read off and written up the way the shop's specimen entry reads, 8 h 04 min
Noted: 11 h 17 min
